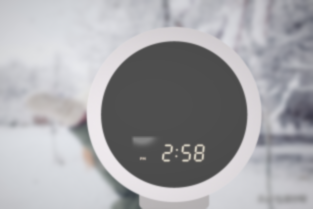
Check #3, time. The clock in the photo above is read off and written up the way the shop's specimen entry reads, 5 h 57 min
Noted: 2 h 58 min
